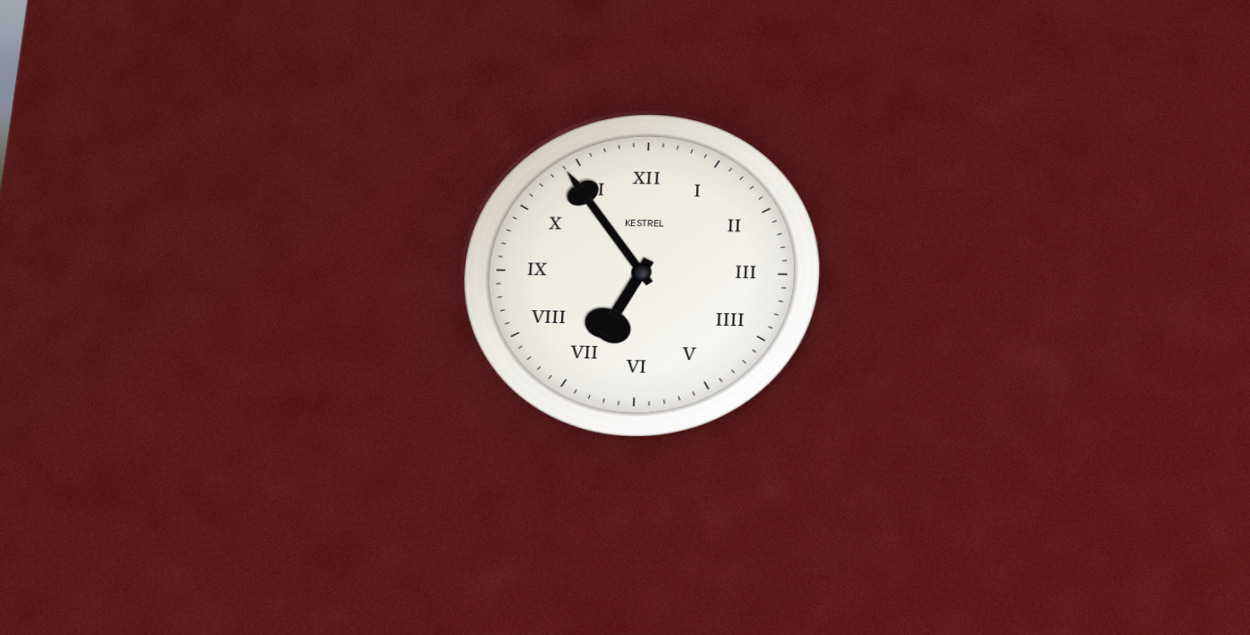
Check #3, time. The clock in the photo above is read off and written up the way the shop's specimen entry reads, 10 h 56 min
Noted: 6 h 54 min
